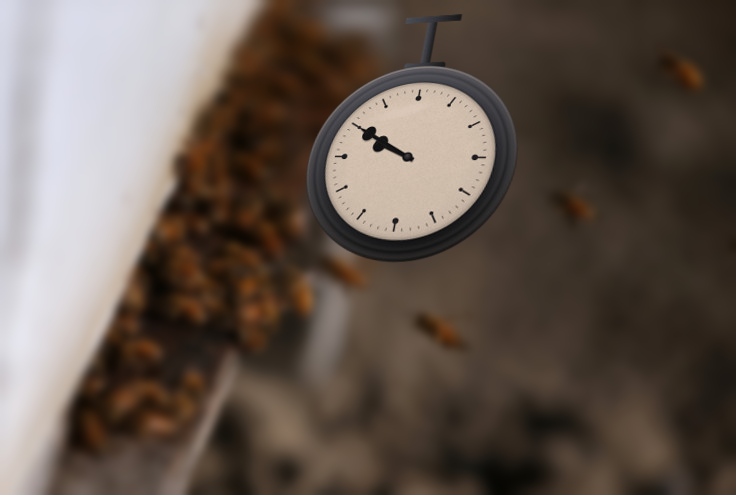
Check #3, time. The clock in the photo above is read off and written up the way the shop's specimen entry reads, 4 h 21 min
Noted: 9 h 50 min
